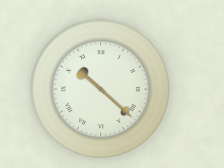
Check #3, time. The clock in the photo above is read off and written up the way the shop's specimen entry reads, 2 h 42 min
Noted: 10 h 22 min
